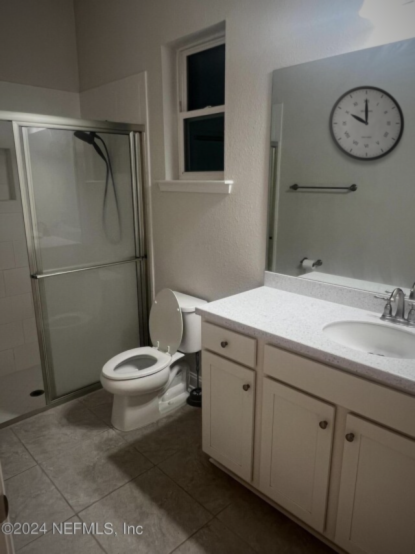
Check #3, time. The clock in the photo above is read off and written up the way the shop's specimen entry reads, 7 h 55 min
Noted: 10 h 00 min
